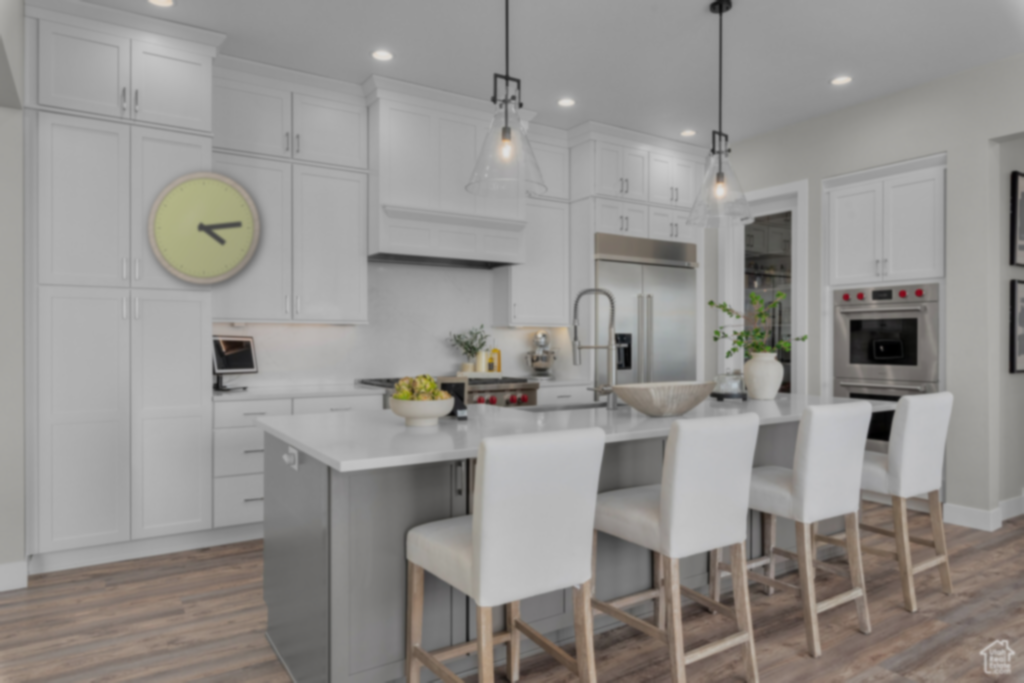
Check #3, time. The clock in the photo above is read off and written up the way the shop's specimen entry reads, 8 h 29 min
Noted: 4 h 14 min
